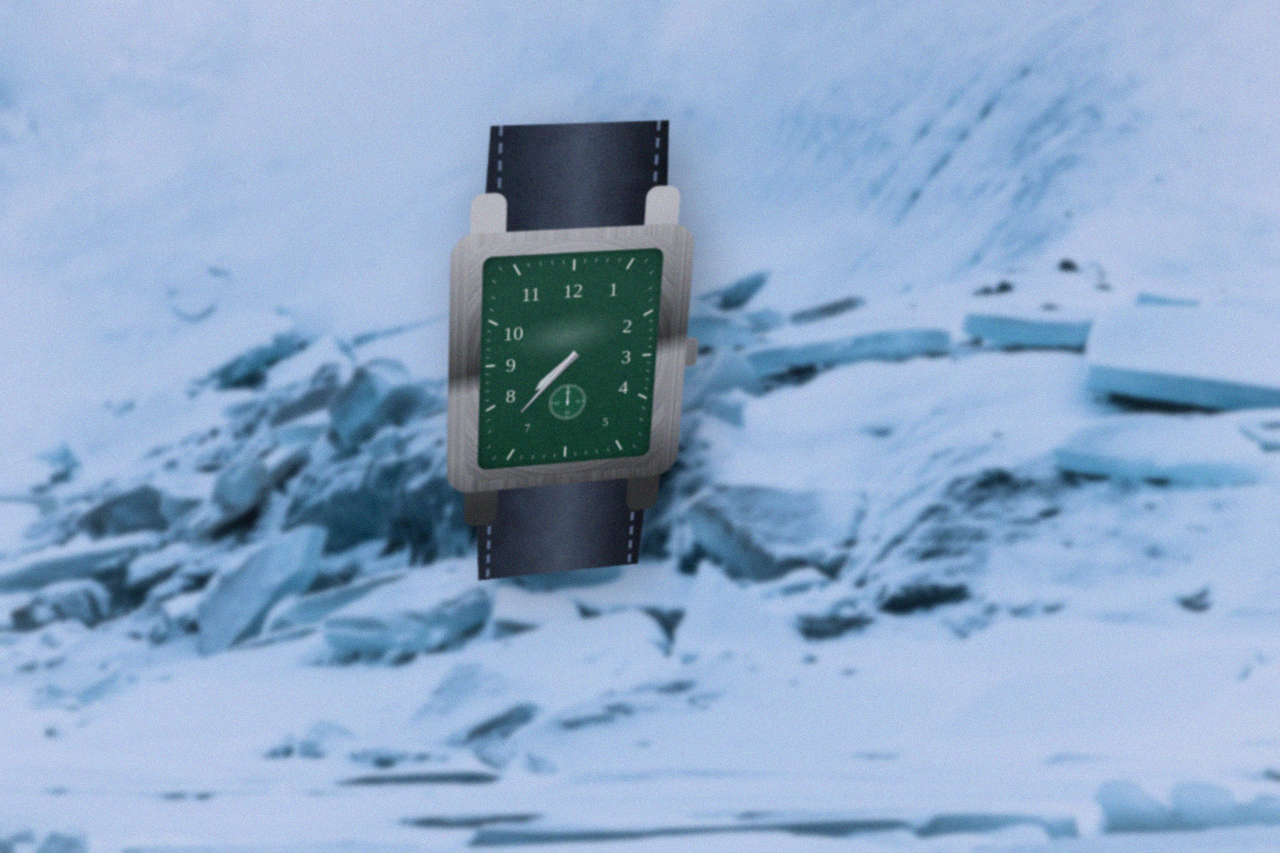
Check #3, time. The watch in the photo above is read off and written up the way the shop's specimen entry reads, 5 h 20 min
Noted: 7 h 37 min
